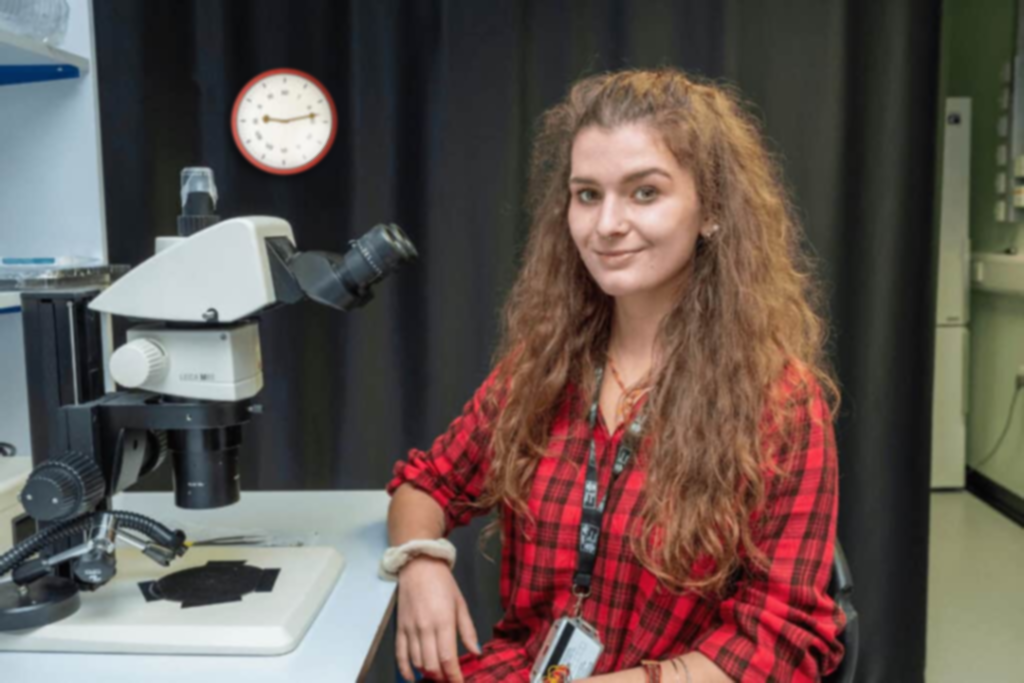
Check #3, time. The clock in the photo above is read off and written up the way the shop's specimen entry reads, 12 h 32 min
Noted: 9 h 13 min
